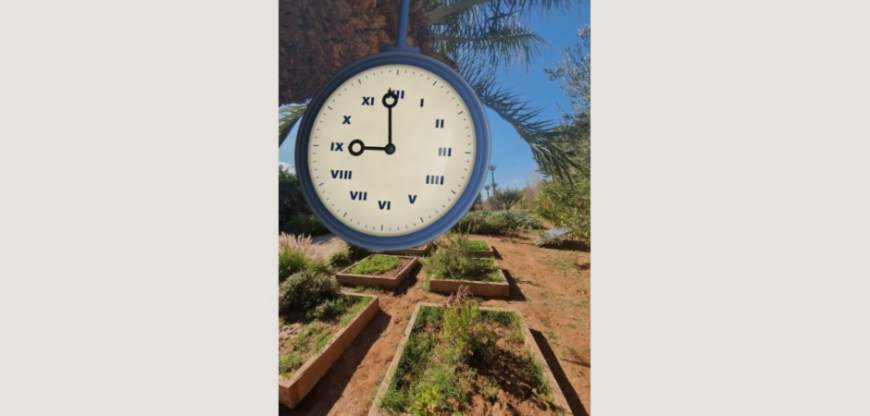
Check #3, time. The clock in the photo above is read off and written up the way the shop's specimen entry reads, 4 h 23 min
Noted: 8 h 59 min
